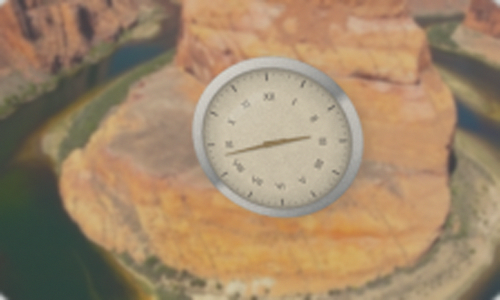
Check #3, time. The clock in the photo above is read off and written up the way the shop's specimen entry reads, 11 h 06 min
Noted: 2 h 43 min
